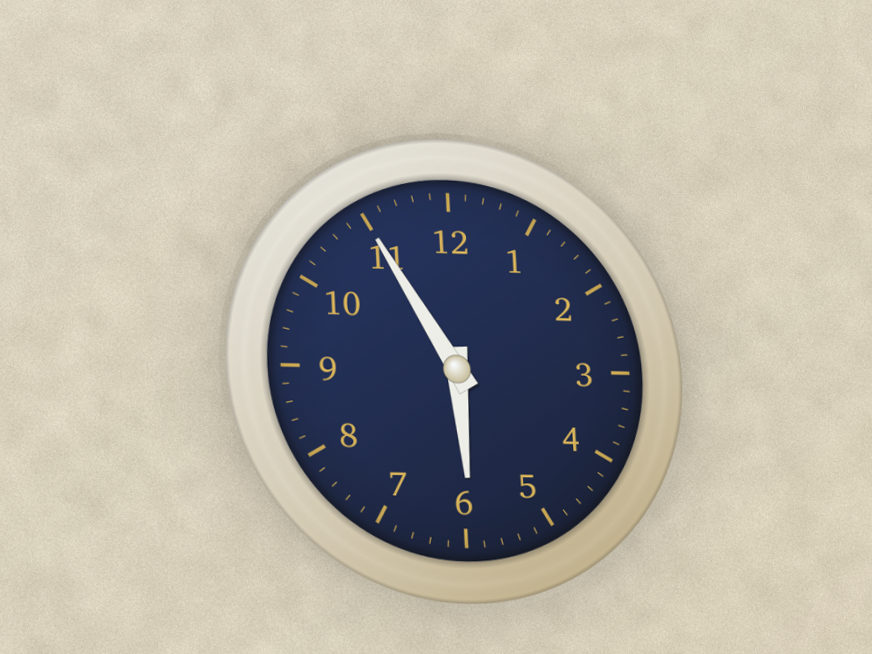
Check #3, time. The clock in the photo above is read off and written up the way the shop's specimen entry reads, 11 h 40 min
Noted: 5 h 55 min
